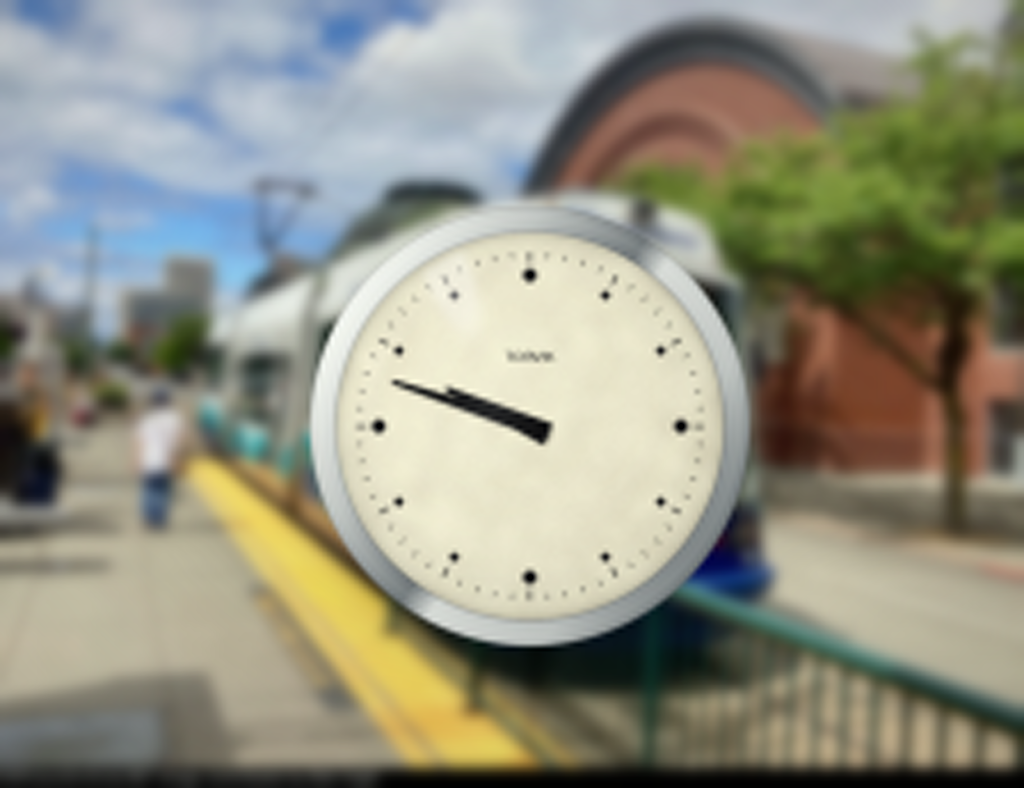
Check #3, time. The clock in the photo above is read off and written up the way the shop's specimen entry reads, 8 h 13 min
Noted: 9 h 48 min
